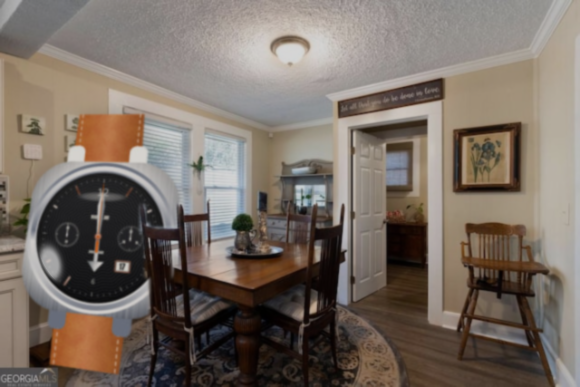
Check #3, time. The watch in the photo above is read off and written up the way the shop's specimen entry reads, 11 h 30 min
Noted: 6 h 00 min
